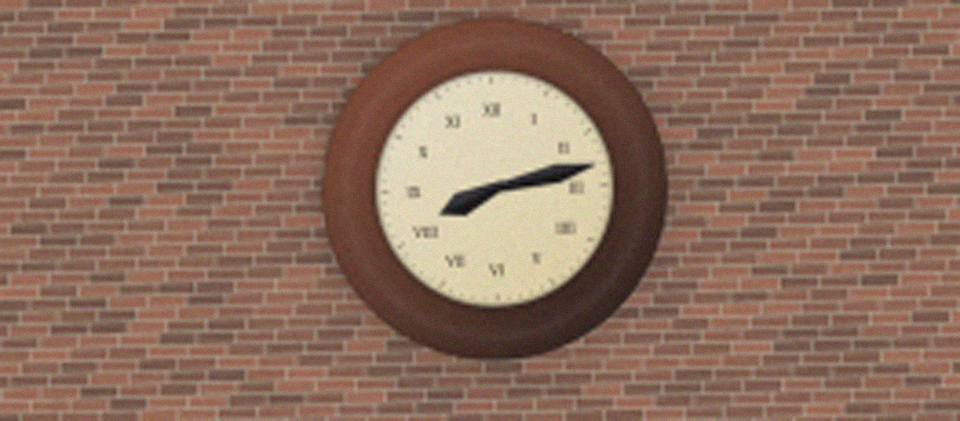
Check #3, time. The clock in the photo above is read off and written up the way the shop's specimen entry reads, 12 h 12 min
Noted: 8 h 13 min
